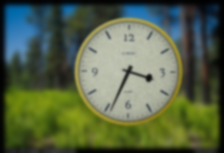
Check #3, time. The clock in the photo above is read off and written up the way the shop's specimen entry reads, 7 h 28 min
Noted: 3 h 34 min
